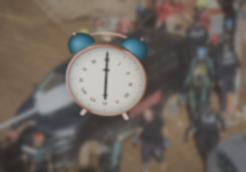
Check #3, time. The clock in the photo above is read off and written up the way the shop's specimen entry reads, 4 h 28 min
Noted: 6 h 00 min
